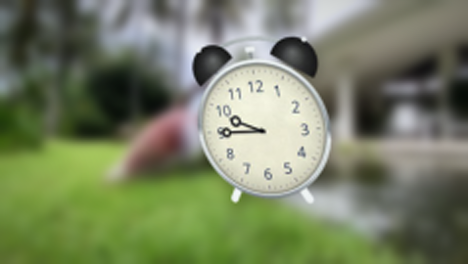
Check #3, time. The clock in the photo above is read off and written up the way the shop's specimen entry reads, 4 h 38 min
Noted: 9 h 45 min
